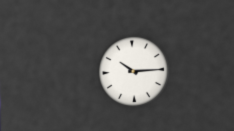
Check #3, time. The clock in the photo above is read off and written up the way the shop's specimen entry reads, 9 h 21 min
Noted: 10 h 15 min
